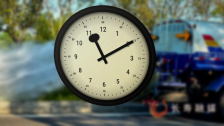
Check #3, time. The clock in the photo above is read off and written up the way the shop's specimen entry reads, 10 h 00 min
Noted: 11 h 10 min
